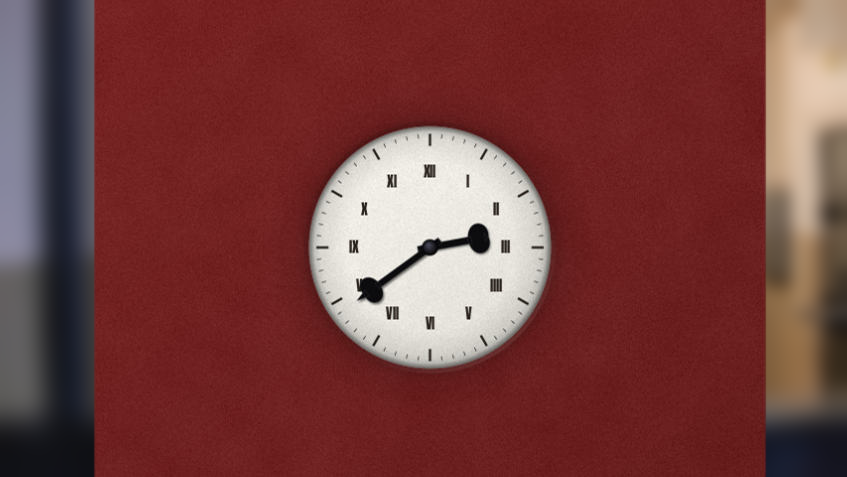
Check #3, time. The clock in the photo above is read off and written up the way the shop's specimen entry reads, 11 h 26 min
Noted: 2 h 39 min
